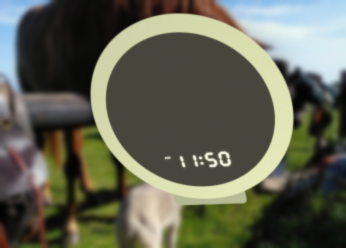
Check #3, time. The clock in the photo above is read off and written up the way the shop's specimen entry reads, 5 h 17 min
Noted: 11 h 50 min
